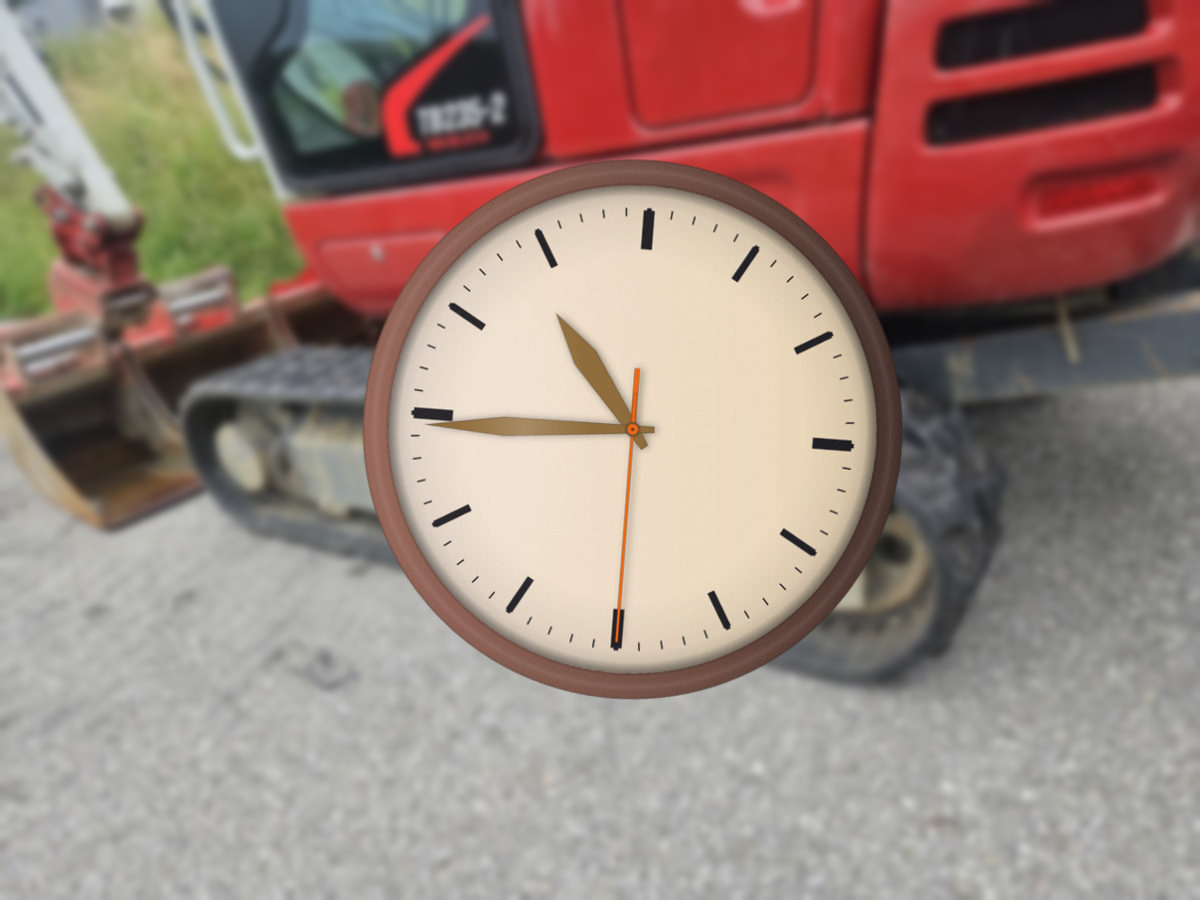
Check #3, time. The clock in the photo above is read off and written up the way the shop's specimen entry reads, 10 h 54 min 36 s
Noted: 10 h 44 min 30 s
